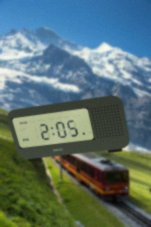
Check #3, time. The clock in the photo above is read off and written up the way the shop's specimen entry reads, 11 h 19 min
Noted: 2 h 05 min
